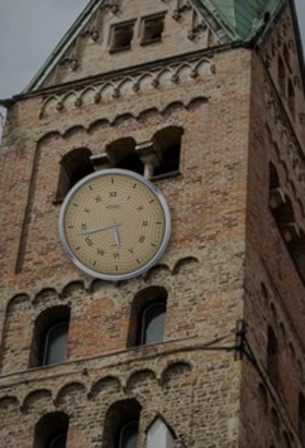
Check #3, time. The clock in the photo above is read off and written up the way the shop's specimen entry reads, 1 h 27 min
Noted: 5 h 43 min
